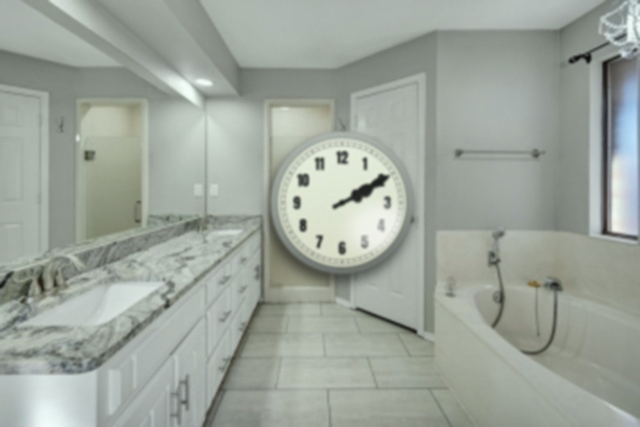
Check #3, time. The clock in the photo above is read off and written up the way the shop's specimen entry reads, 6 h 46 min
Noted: 2 h 10 min
